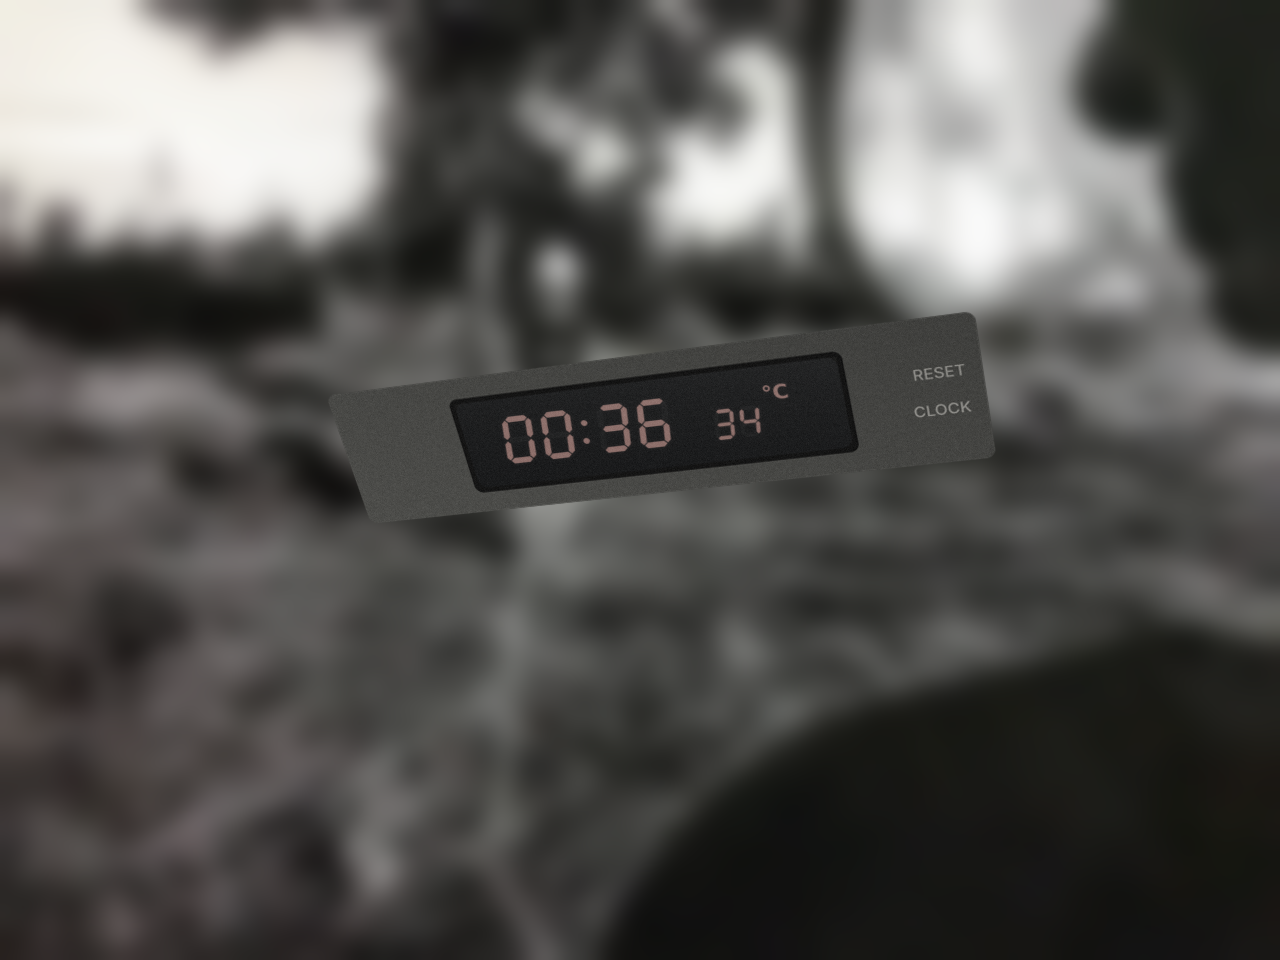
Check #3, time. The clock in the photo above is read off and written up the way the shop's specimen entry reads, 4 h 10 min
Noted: 0 h 36 min
